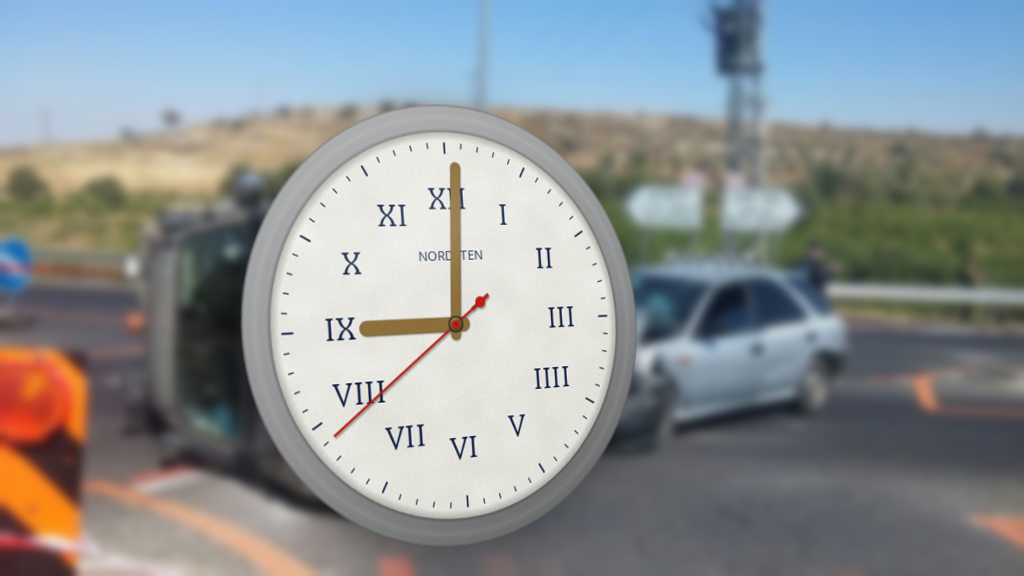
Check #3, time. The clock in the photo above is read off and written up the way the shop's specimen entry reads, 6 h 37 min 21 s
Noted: 9 h 00 min 39 s
